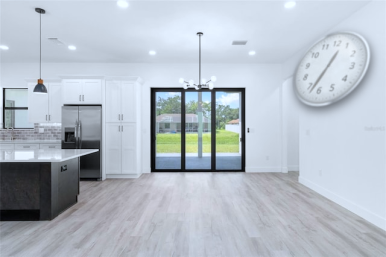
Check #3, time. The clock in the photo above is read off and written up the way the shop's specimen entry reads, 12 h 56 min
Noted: 12 h 33 min
